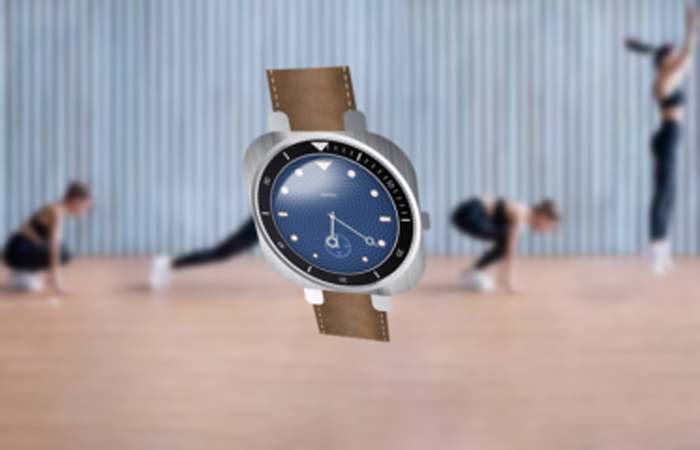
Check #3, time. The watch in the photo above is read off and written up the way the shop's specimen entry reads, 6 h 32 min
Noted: 6 h 21 min
